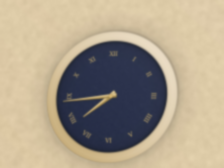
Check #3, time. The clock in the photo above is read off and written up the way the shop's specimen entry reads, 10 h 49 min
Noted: 7 h 44 min
